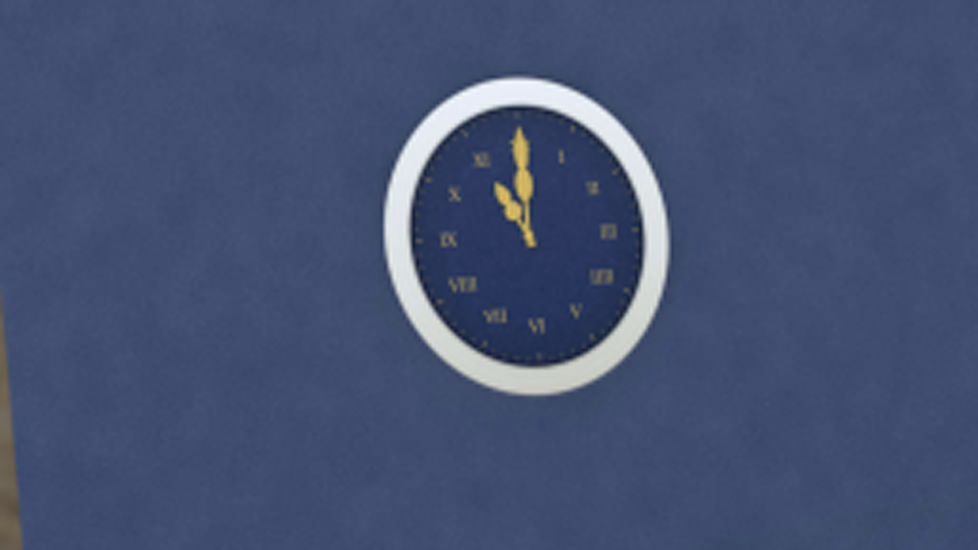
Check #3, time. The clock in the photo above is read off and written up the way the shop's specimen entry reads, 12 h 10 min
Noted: 11 h 00 min
